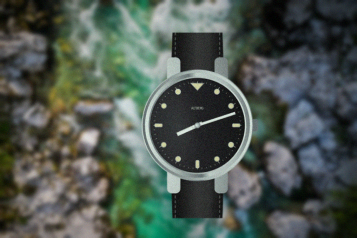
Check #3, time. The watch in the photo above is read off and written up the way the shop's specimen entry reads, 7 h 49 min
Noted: 8 h 12 min
